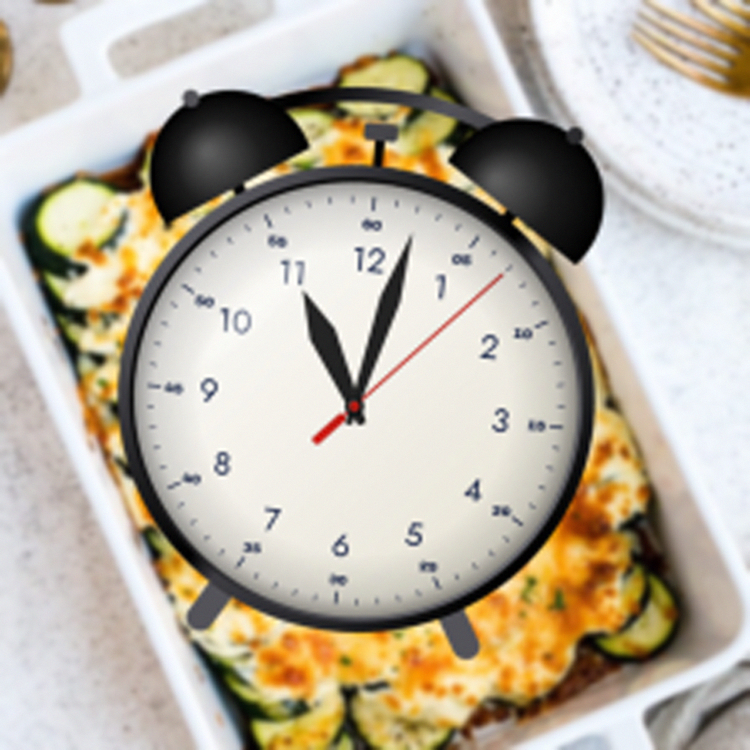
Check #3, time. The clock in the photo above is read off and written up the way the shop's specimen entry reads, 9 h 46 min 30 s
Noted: 11 h 02 min 07 s
